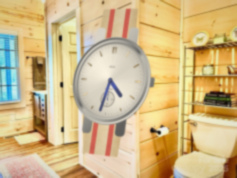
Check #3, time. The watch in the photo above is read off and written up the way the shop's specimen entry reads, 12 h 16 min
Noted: 4 h 32 min
